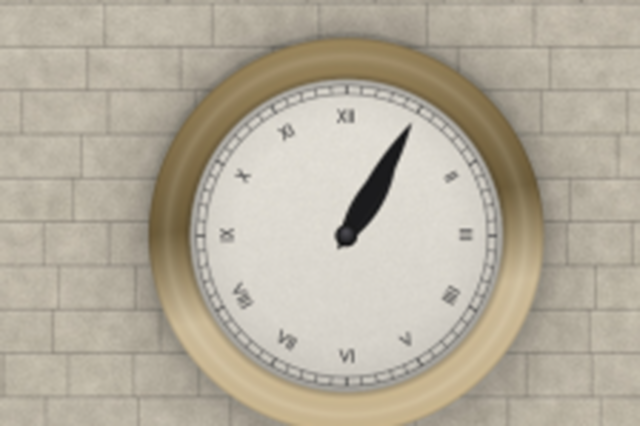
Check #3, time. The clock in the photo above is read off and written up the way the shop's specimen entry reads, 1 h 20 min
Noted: 1 h 05 min
